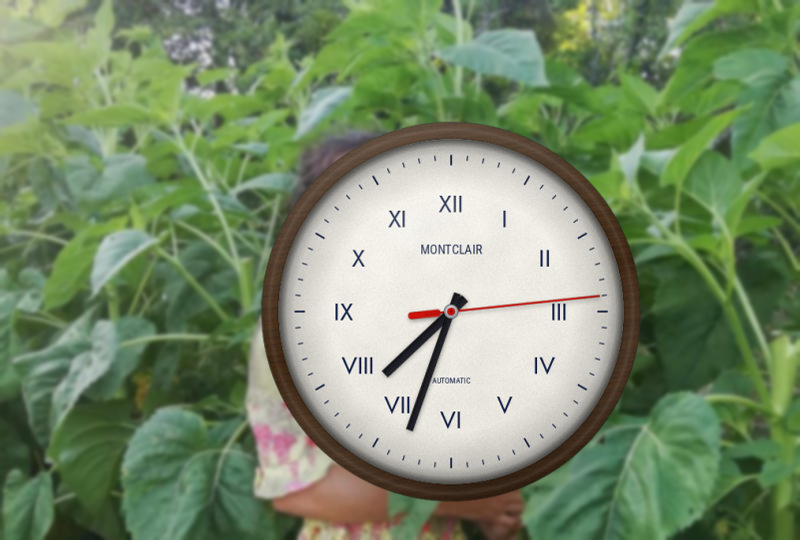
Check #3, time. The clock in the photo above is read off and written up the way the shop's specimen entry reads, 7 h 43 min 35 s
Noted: 7 h 33 min 14 s
